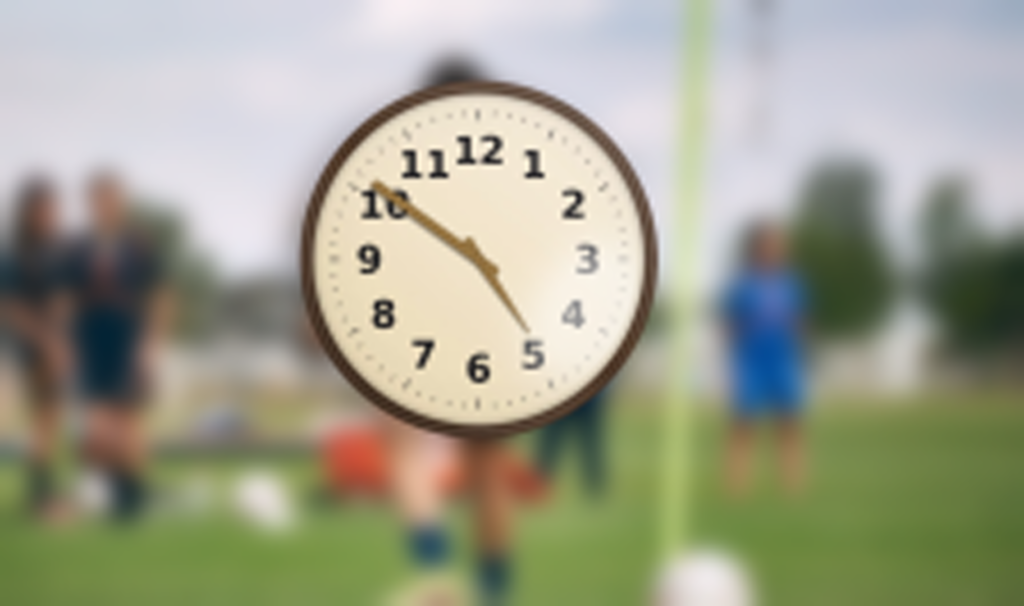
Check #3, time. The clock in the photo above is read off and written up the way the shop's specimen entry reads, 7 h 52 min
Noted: 4 h 51 min
